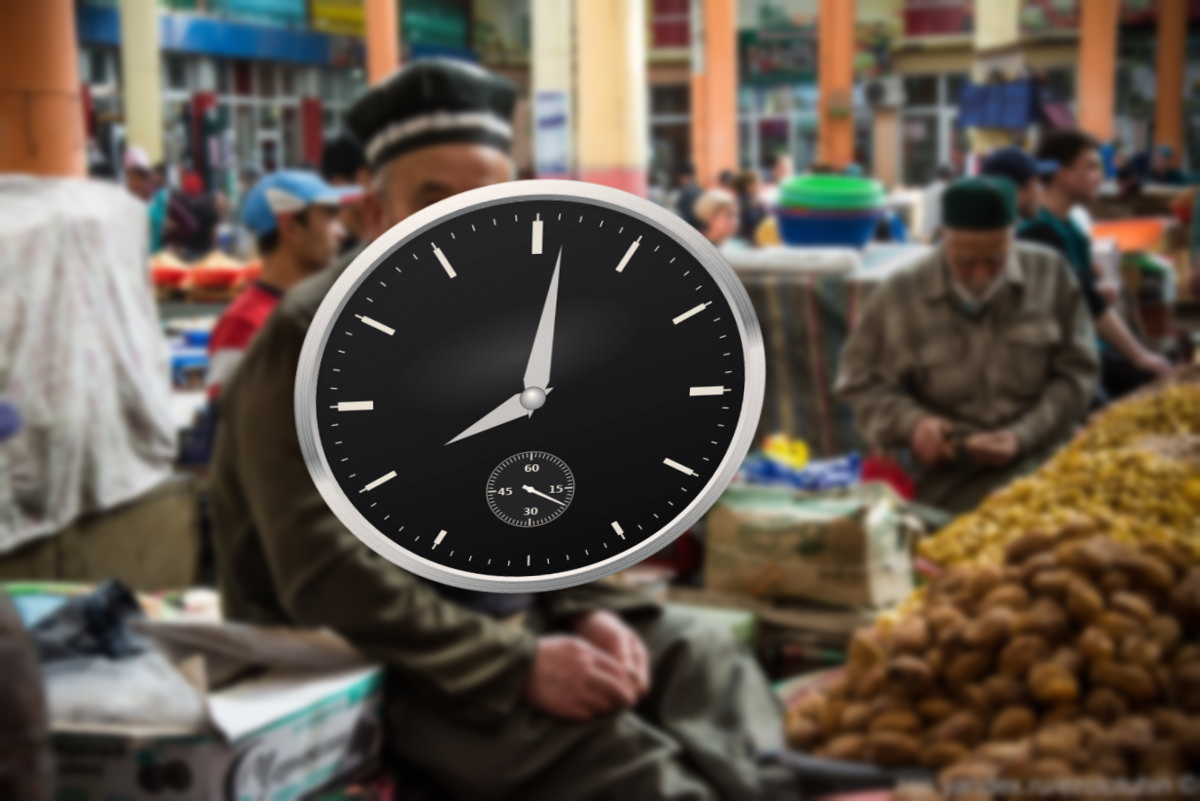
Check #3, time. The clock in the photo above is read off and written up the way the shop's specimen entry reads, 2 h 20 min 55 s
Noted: 8 h 01 min 20 s
